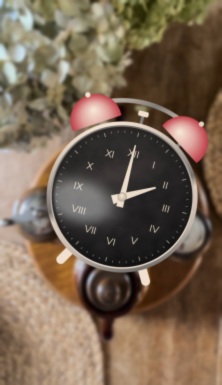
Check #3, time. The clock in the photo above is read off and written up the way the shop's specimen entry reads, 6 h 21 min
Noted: 2 h 00 min
